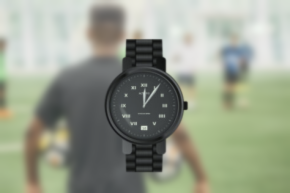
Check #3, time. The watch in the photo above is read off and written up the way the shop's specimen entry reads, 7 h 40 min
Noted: 12 h 06 min
